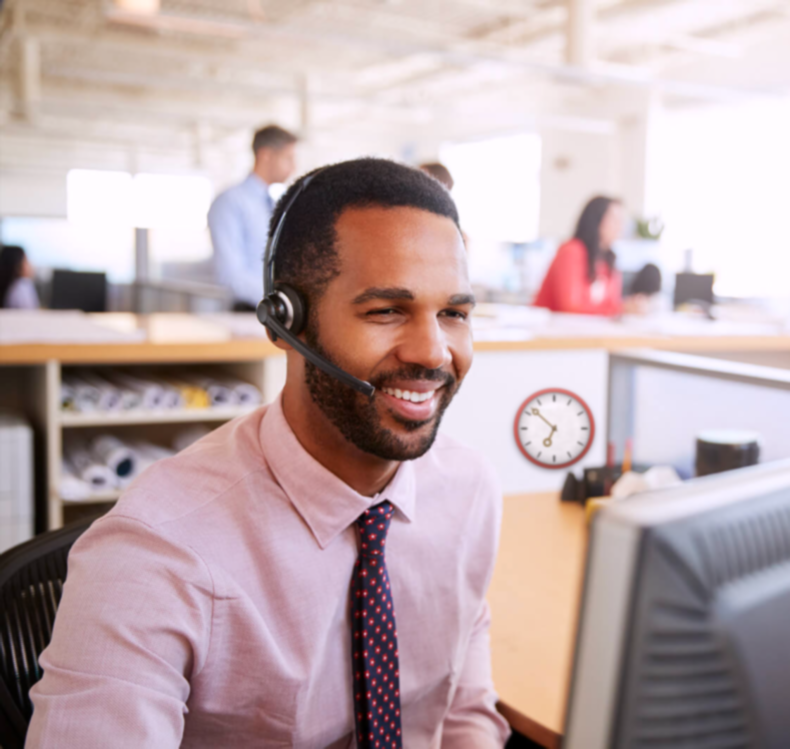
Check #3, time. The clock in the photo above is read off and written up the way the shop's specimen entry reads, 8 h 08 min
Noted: 6 h 52 min
